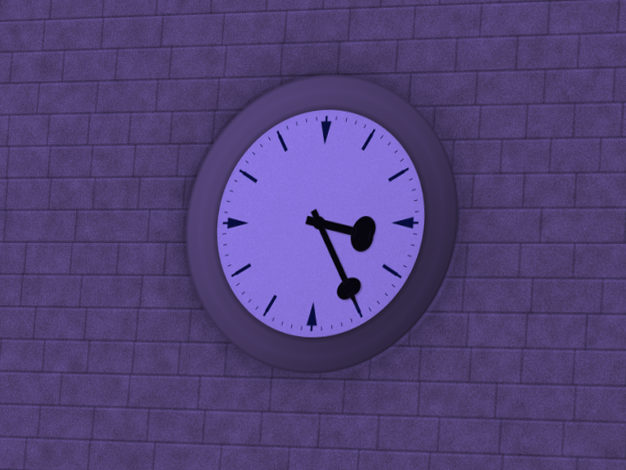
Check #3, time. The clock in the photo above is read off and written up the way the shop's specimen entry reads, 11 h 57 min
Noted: 3 h 25 min
